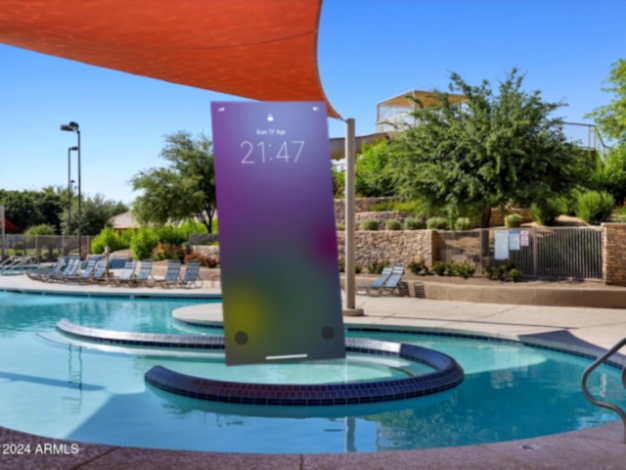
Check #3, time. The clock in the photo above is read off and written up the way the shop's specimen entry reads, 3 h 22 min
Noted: 21 h 47 min
